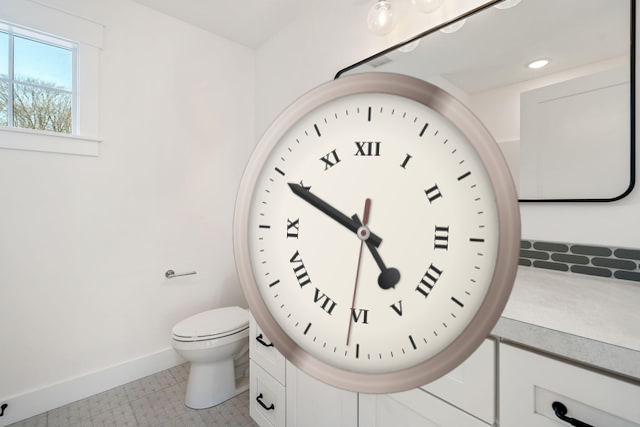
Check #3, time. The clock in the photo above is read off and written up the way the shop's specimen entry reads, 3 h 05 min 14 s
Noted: 4 h 49 min 31 s
